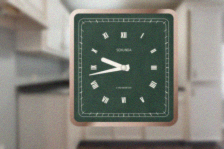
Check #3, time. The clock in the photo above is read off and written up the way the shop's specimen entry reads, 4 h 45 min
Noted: 9 h 43 min
